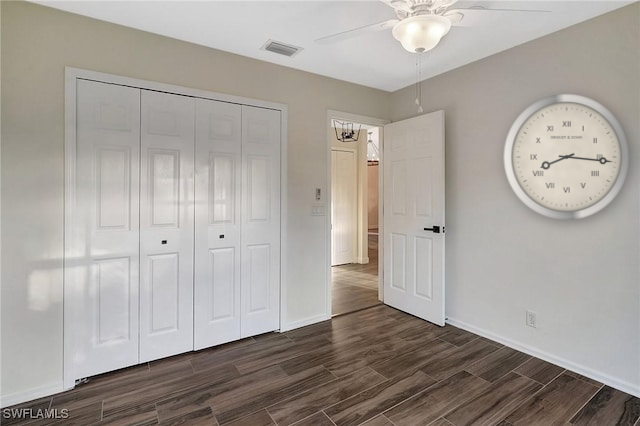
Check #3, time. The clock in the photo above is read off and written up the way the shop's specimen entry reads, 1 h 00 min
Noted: 8 h 16 min
